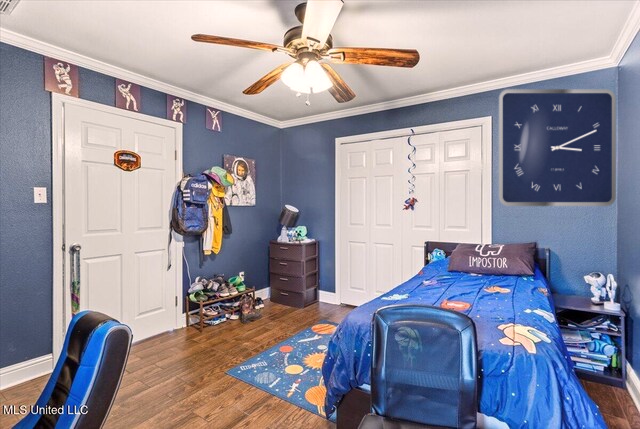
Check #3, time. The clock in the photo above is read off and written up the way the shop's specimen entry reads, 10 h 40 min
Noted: 3 h 11 min
